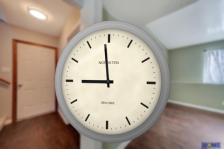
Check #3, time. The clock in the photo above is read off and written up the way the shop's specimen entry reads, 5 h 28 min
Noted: 8 h 59 min
